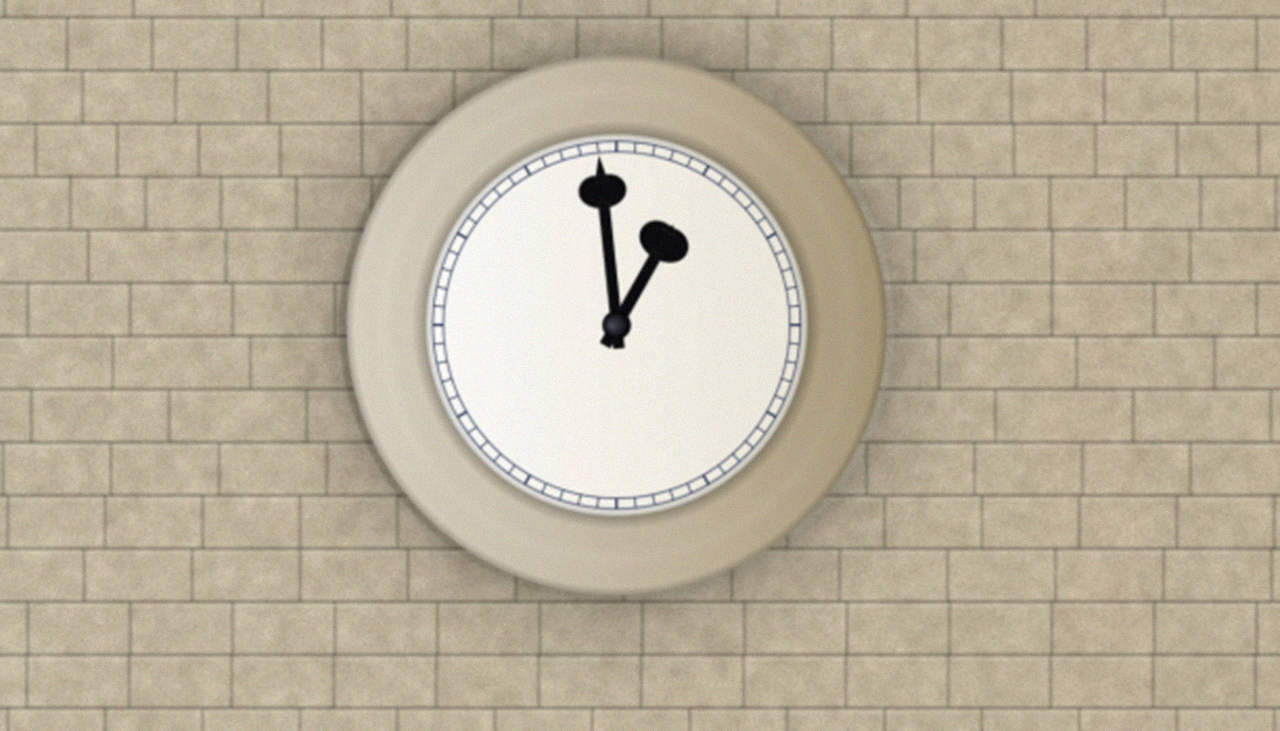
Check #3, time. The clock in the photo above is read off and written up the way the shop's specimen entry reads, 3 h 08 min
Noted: 12 h 59 min
